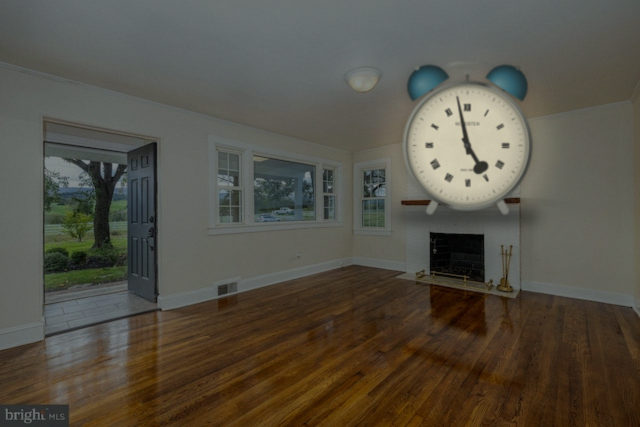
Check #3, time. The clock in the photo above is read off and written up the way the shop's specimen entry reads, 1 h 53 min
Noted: 4 h 58 min
